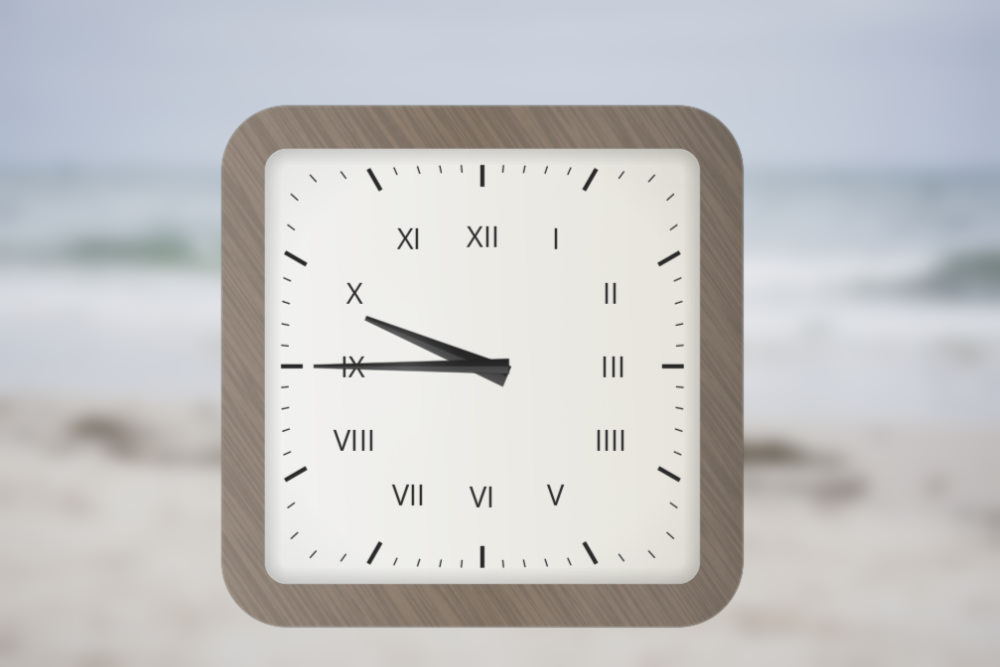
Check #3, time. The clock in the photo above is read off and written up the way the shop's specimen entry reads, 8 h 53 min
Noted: 9 h 45 min
